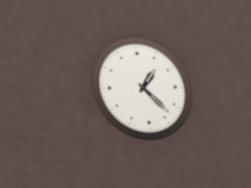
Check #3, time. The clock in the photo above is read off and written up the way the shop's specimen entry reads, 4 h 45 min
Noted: 1 h 23 min
